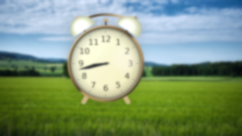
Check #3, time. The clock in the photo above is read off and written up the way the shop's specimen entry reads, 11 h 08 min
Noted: 8 h 43 min
